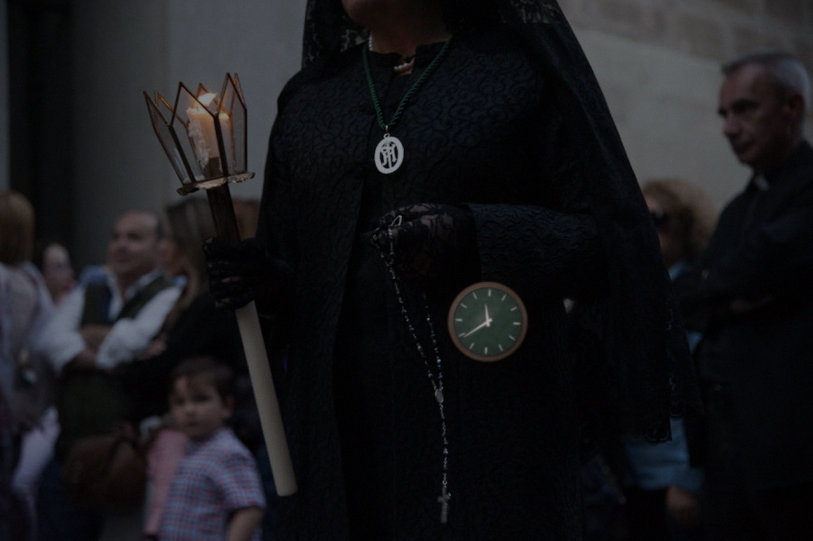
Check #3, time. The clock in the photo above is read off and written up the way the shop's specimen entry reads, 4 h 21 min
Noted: 11 h 39 min
